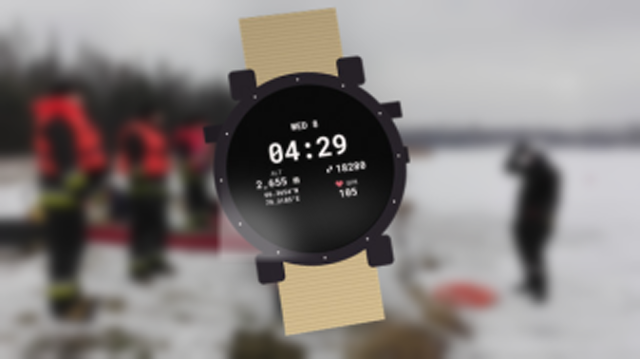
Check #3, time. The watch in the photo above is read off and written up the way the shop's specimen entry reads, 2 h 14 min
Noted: 4 h 29 min
